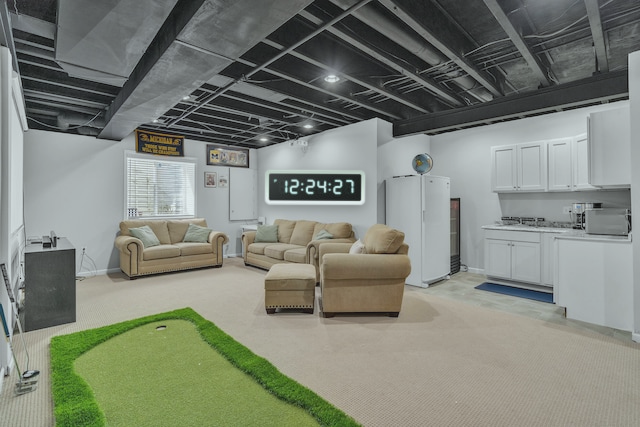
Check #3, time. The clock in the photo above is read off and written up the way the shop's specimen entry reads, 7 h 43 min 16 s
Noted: 12 h 24 min 27 s
